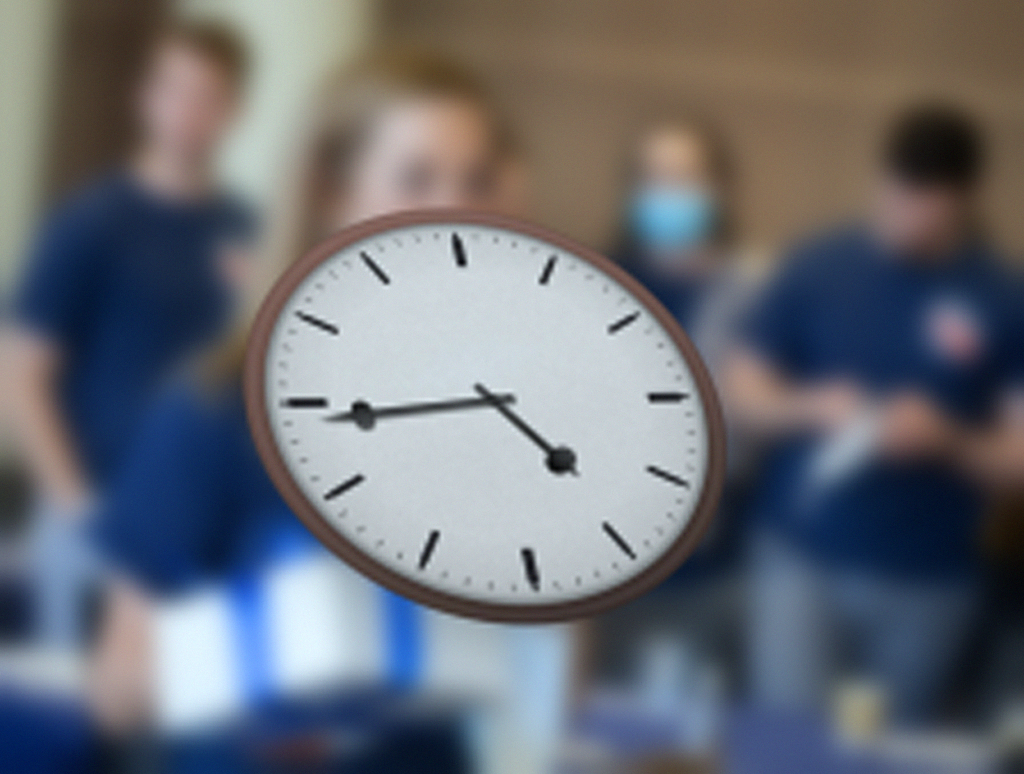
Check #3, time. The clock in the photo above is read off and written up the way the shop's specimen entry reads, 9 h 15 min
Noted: 4 h 44 min
